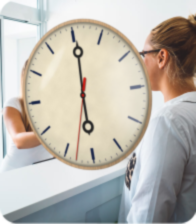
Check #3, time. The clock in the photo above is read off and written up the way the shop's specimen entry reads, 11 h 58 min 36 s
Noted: 6 h 00 min 33 s
